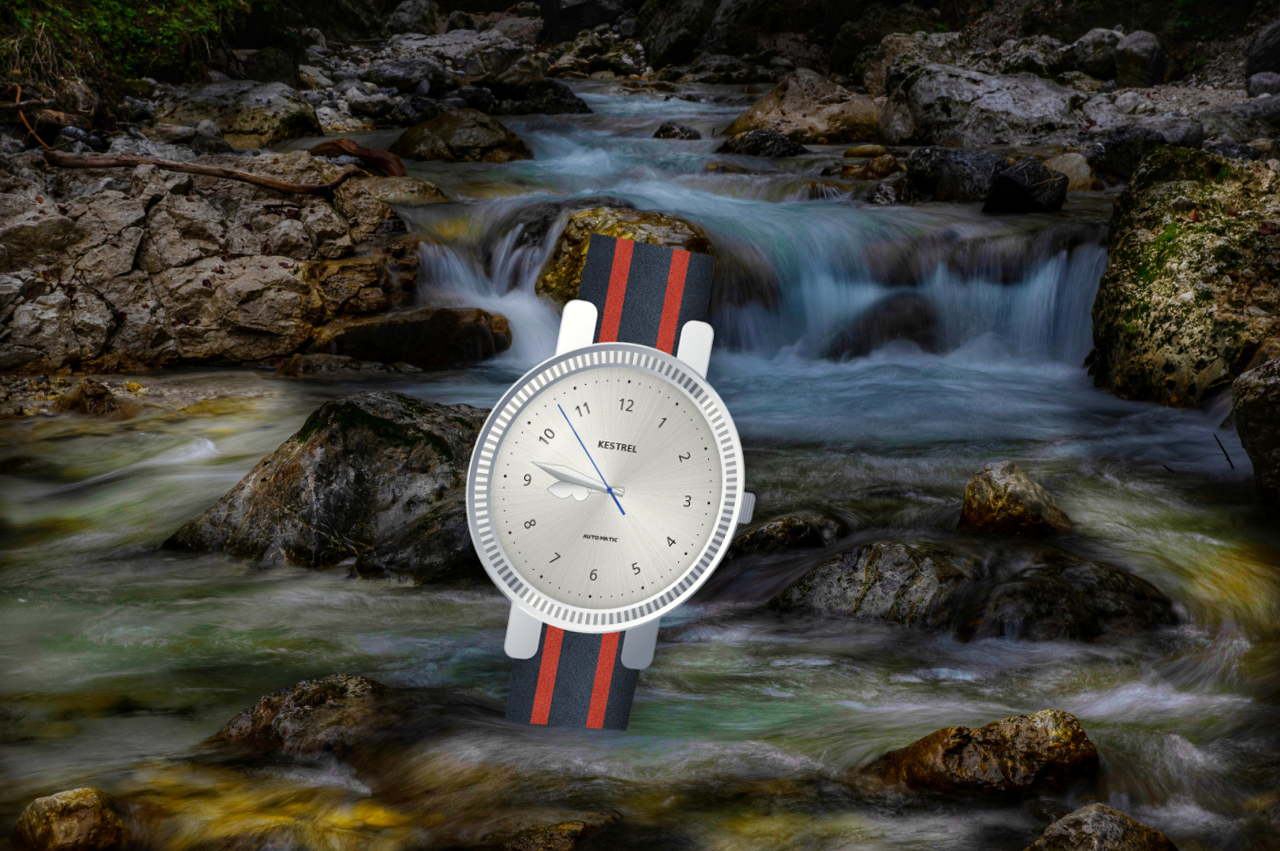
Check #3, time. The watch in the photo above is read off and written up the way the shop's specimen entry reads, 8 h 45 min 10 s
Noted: 8 h 46 min 53 s
